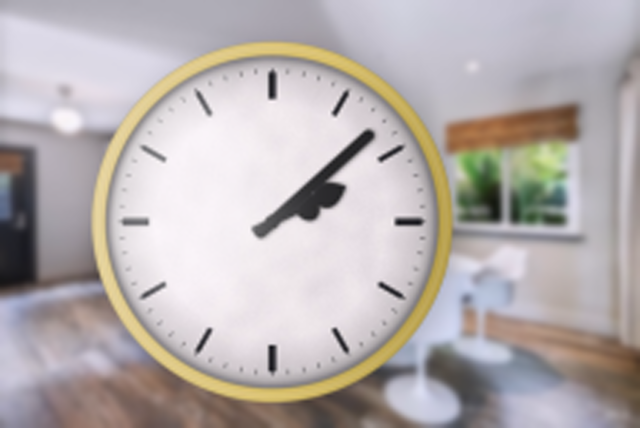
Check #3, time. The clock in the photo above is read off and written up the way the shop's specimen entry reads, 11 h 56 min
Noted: 2 h 08 min
